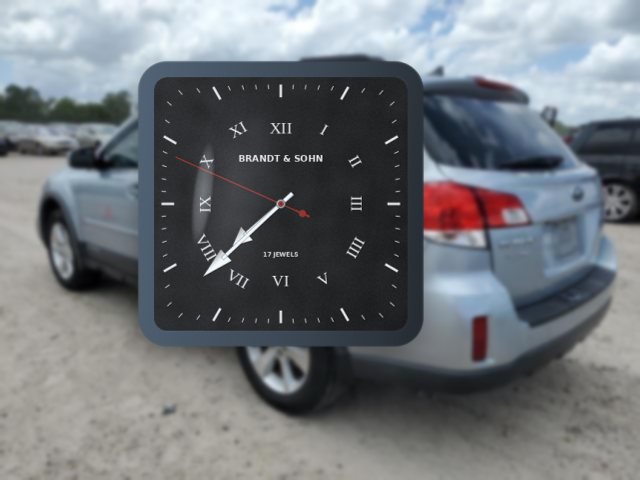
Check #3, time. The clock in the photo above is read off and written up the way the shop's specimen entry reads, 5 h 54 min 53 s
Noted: 7 h 37 min 49 s
